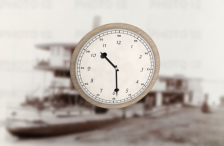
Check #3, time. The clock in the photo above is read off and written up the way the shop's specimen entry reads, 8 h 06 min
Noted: 10 h 29 min
